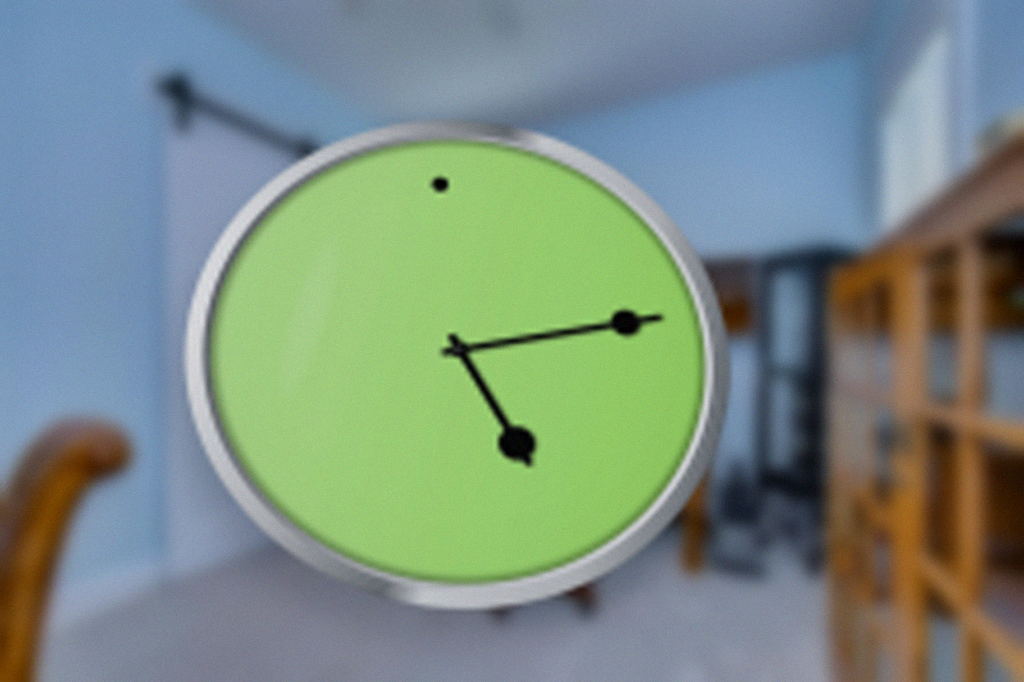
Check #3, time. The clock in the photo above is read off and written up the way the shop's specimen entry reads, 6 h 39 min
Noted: 5 h 14 min
